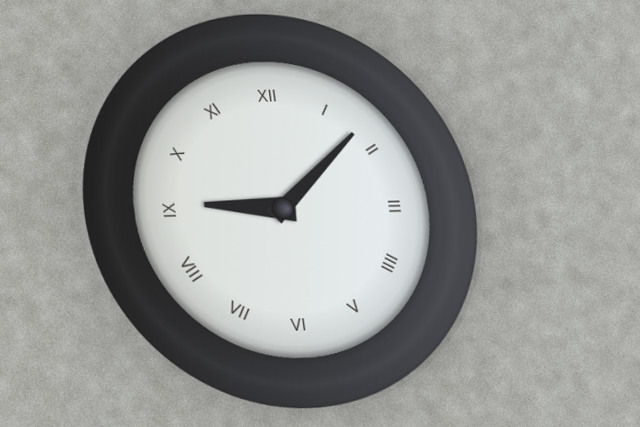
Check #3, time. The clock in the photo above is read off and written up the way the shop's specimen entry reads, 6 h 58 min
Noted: 9 h 08 min
